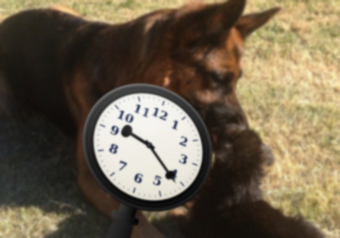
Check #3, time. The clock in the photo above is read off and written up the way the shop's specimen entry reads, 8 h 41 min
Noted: 9 h 21 min
